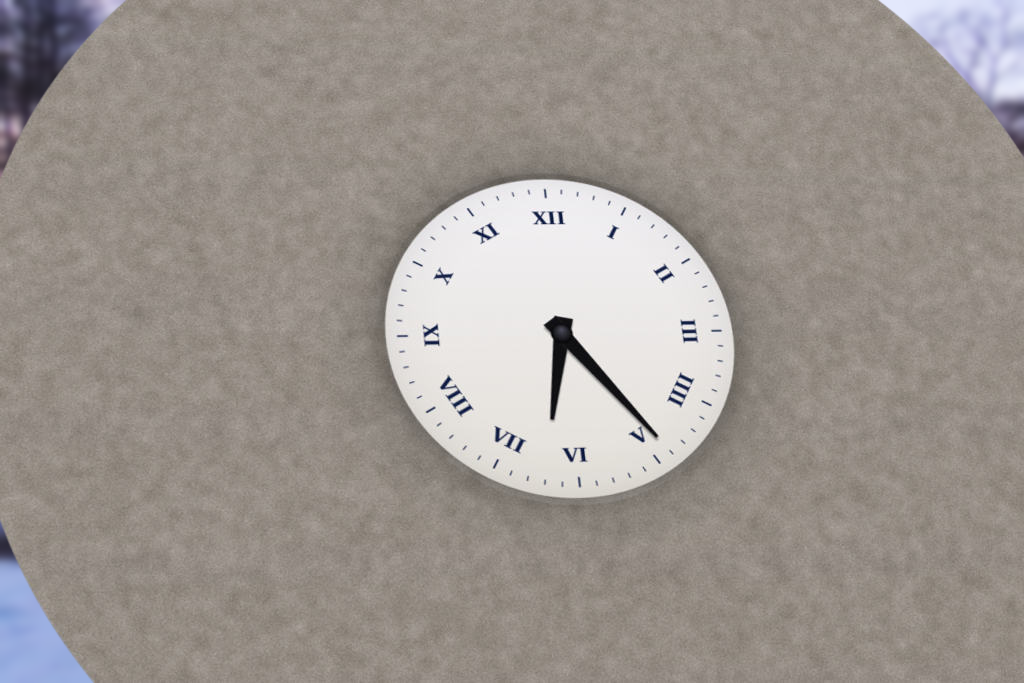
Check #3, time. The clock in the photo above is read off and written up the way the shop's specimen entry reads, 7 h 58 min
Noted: 6 h 24 min
